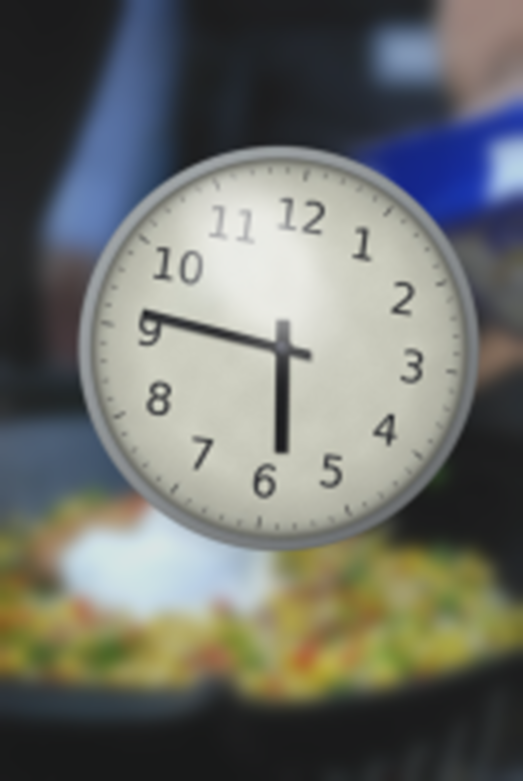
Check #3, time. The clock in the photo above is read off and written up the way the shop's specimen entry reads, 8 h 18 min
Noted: 5 h 46 min
